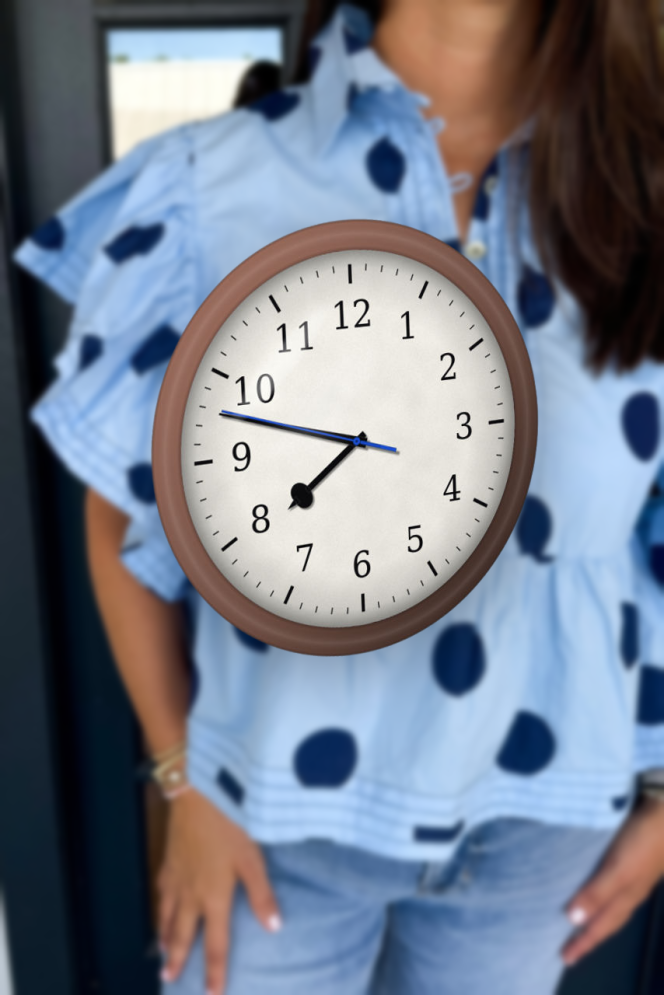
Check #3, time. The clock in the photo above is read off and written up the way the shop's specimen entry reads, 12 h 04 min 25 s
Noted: 7 h 47 min 48 s
